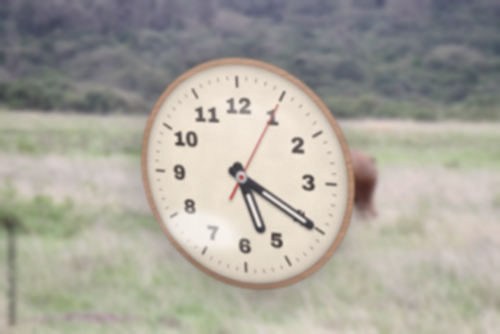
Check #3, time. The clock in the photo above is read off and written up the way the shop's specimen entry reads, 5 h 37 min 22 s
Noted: 5 h 20 min 05 s
